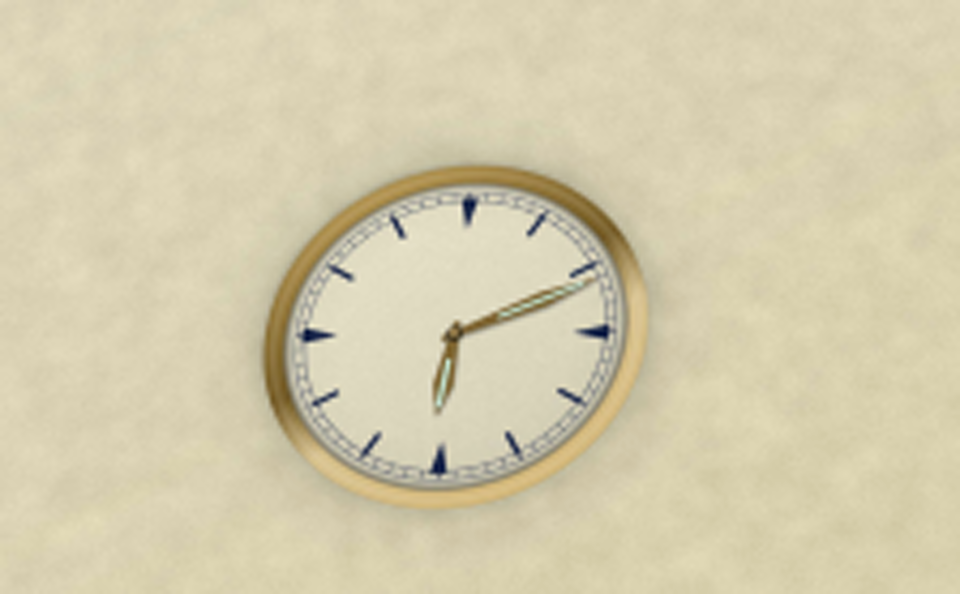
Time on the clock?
6:11
